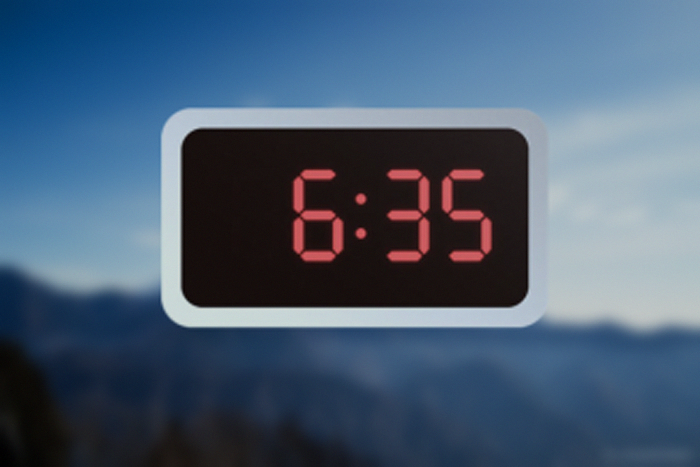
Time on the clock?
6:35
